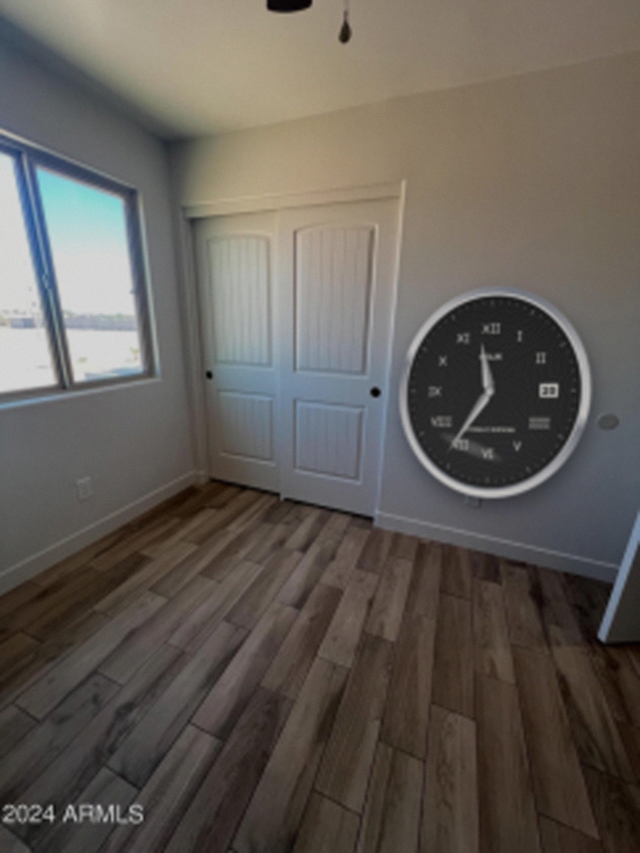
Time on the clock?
11:36
